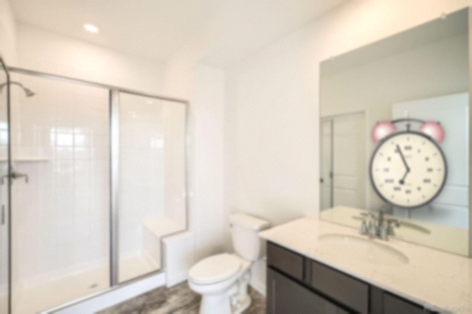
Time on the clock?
6:56
